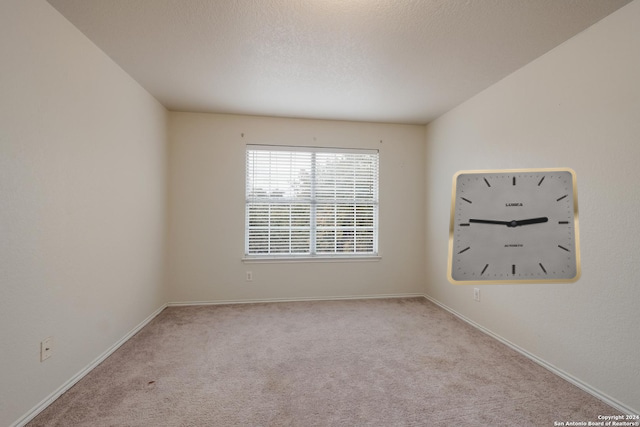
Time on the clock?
2:46
